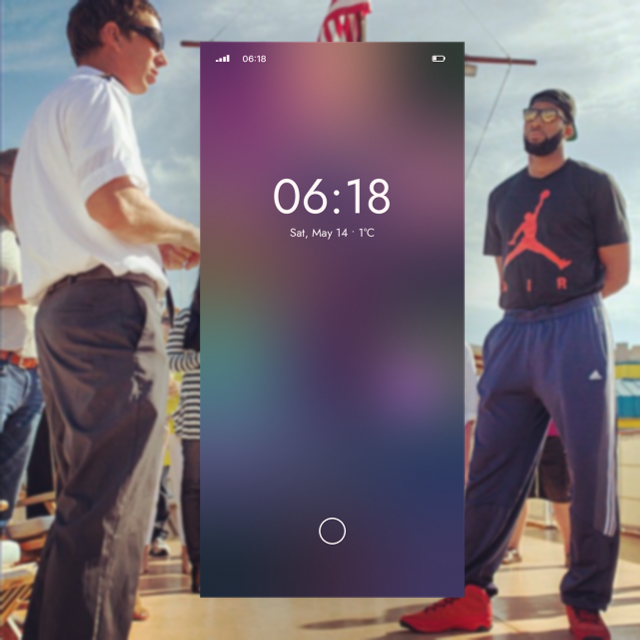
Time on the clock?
6:18
